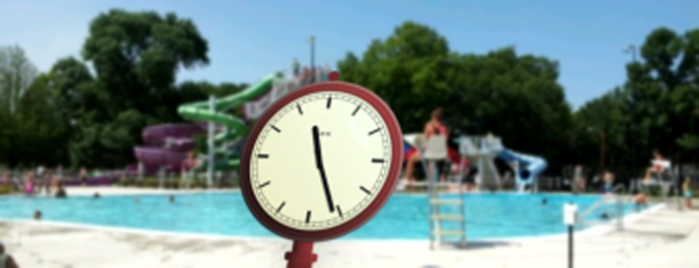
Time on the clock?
11:26
